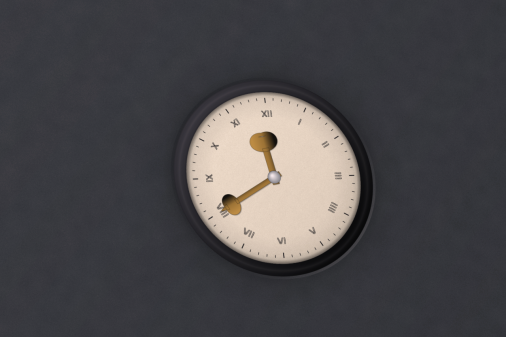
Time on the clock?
11:40
